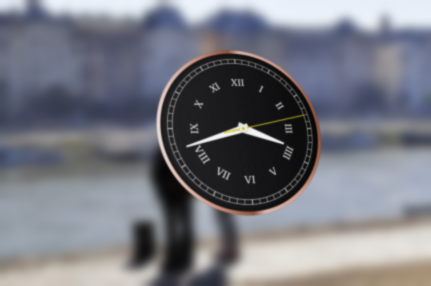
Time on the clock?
3:42:13
